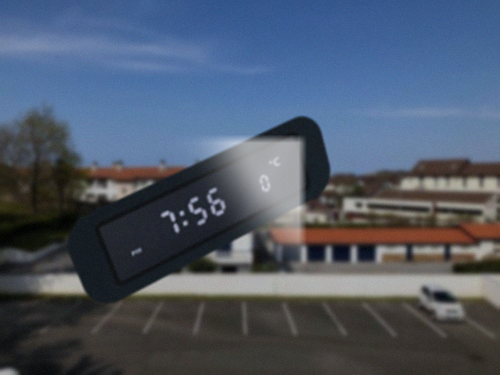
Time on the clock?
7:56
